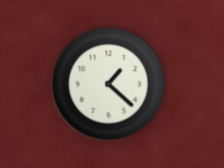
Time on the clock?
1:22
